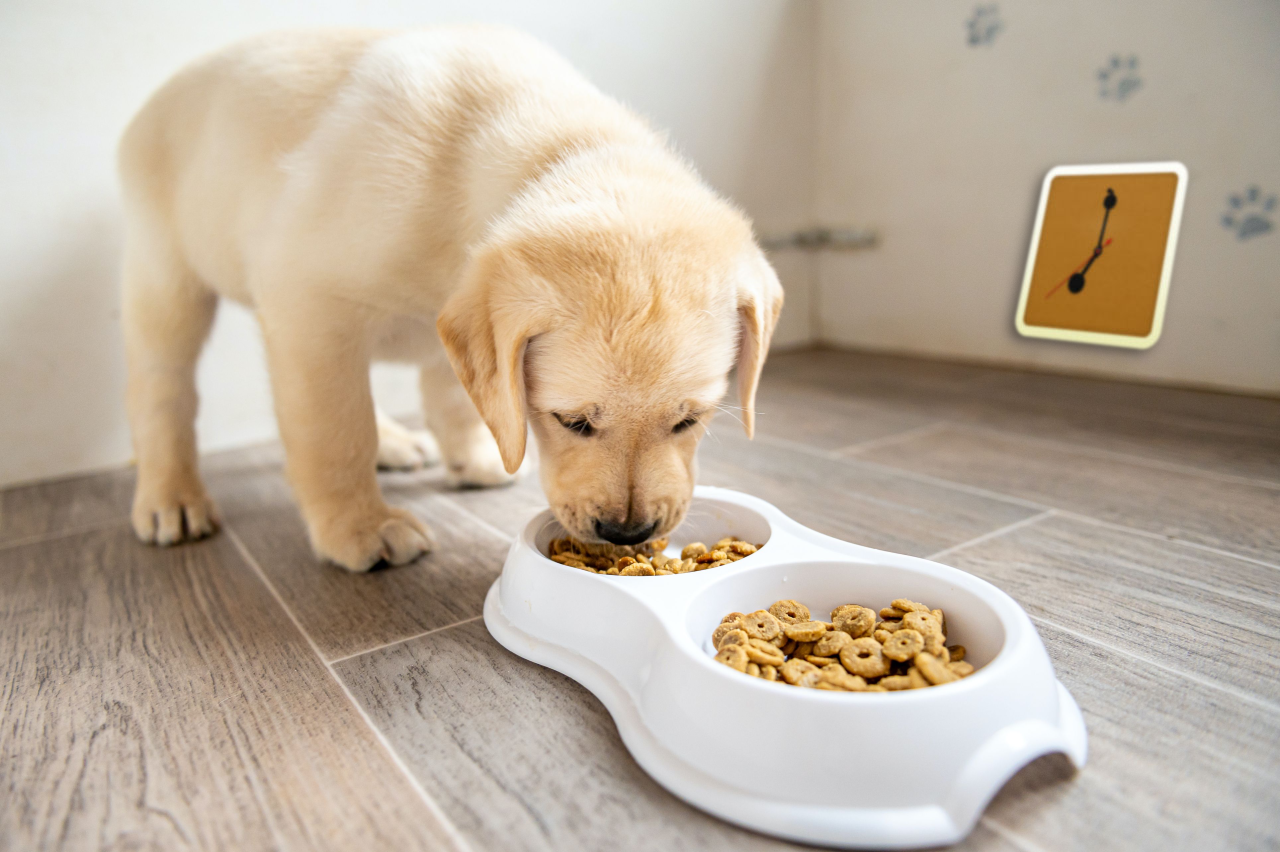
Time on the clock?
7:00:38
